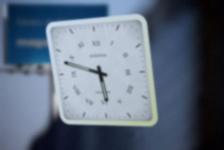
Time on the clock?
5:48
